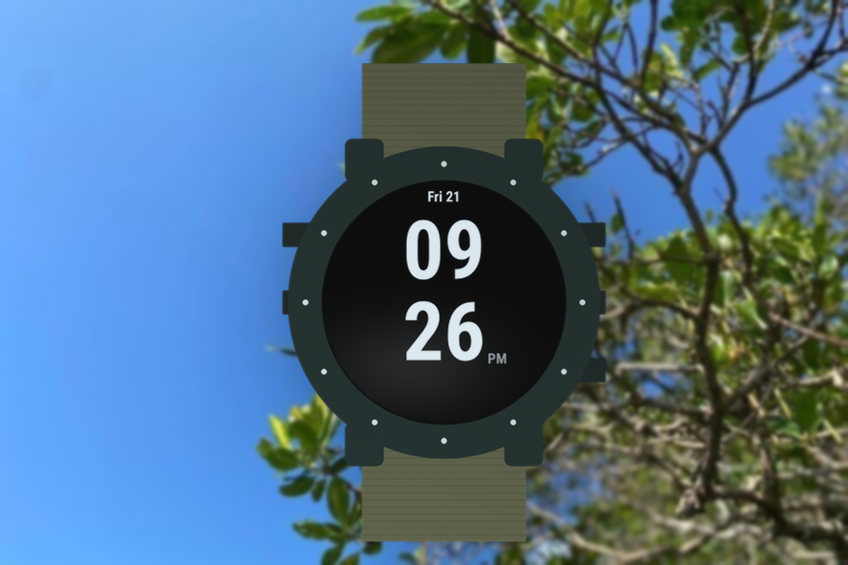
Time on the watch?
9:26
